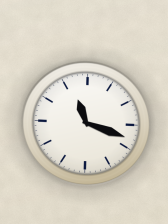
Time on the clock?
11:18
